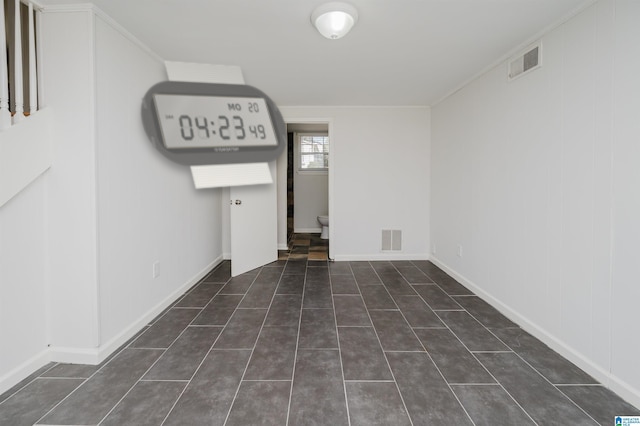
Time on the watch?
4:23:49
